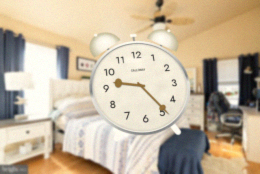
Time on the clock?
9:24
